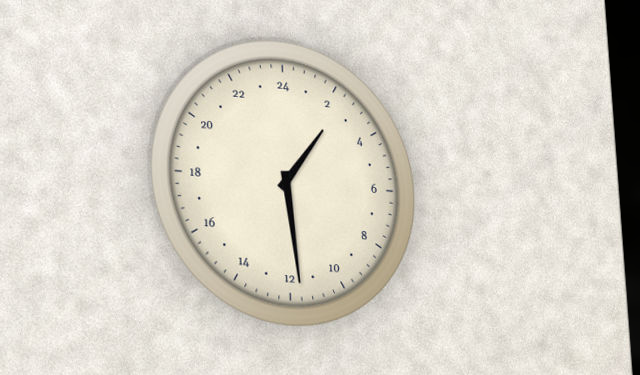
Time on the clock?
2:29
